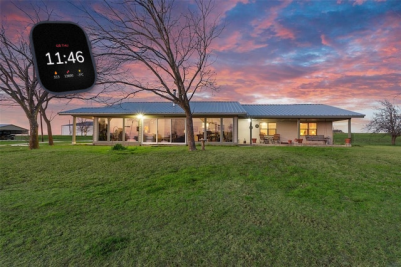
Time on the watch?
11:46
